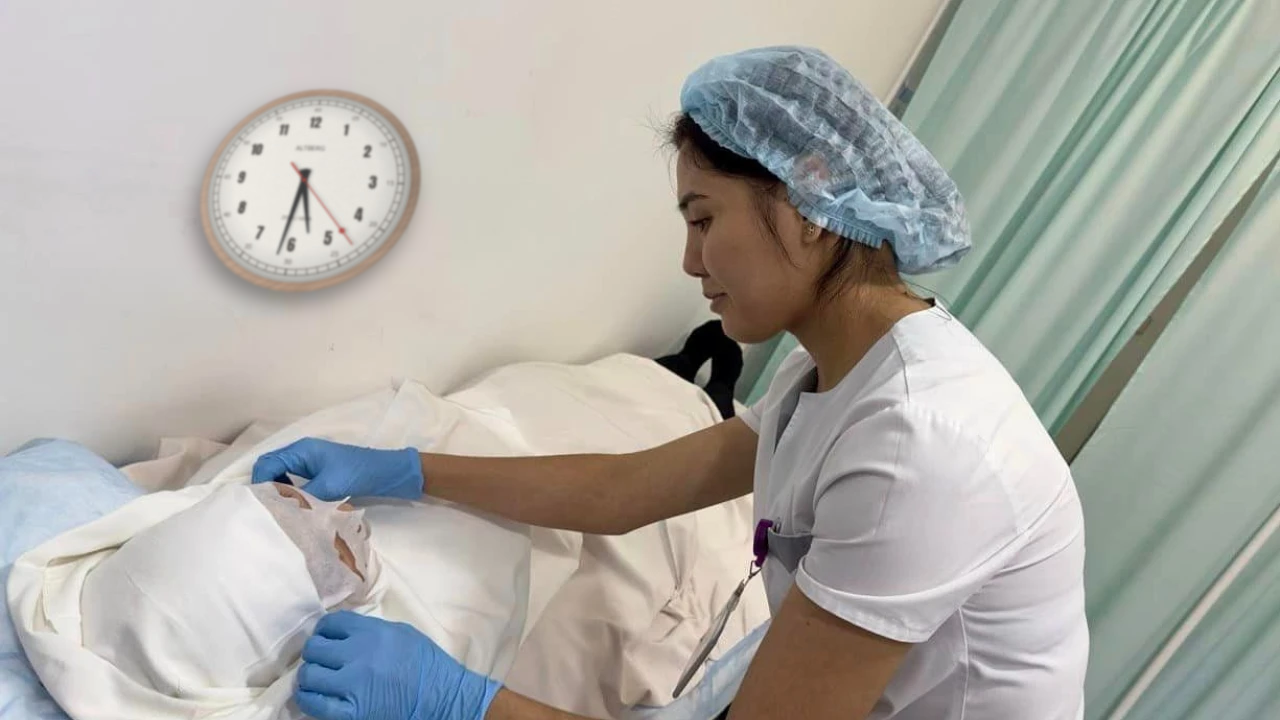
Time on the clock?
5:31:23
